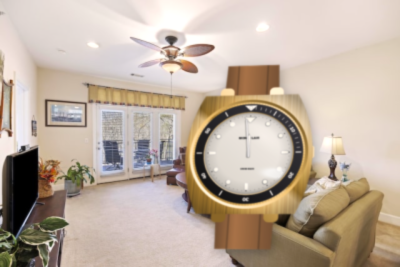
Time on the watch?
11:59
